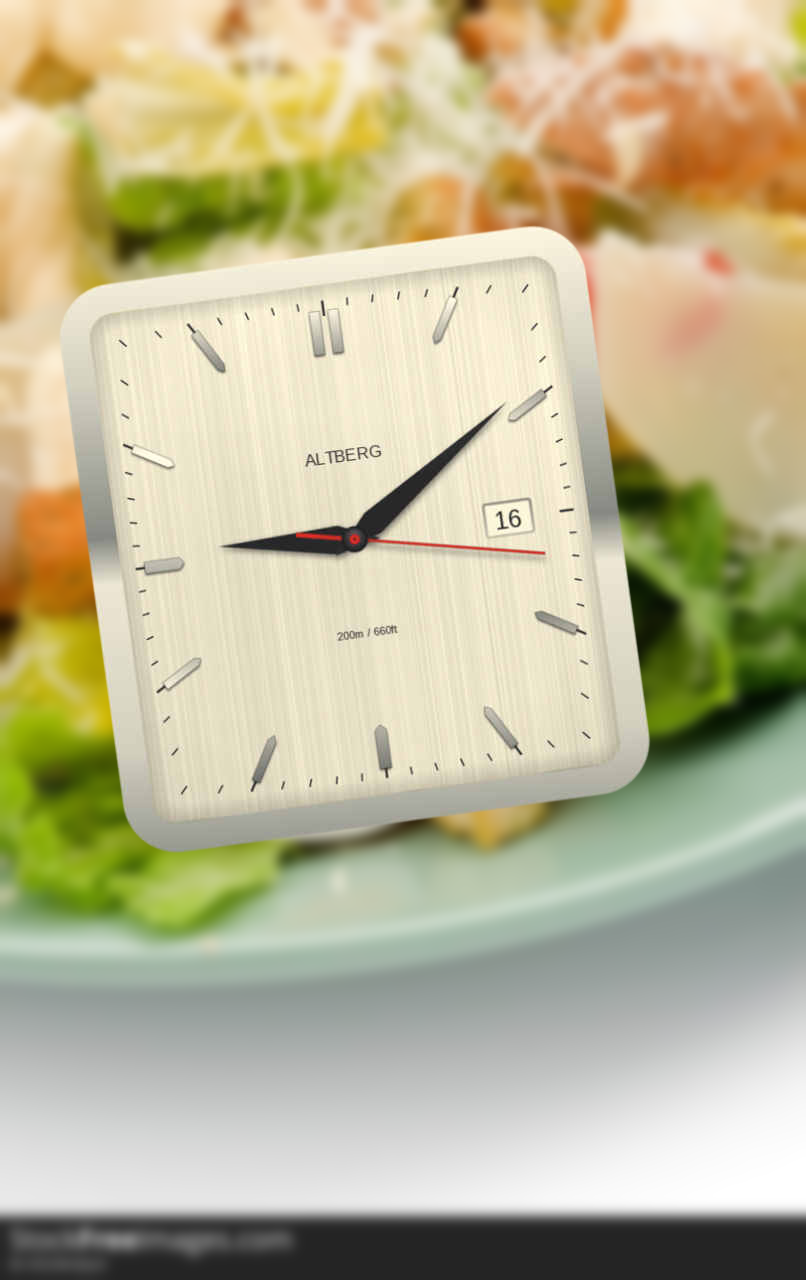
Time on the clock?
9:09:17
